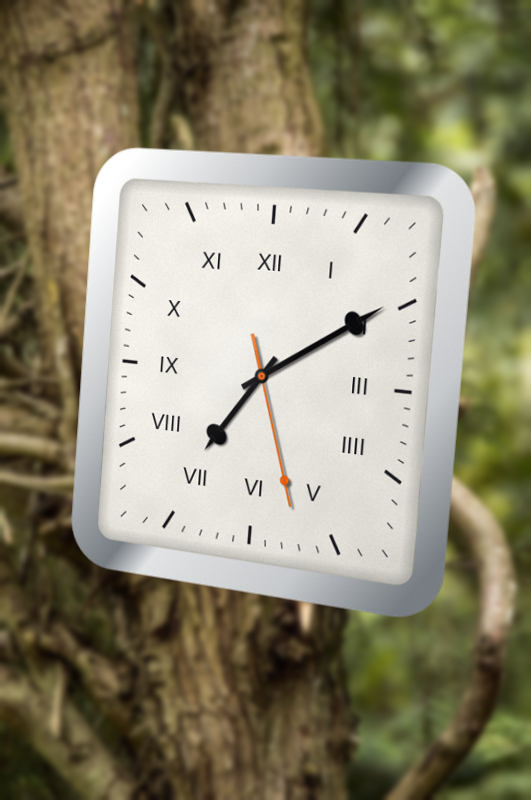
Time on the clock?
7:09:27
